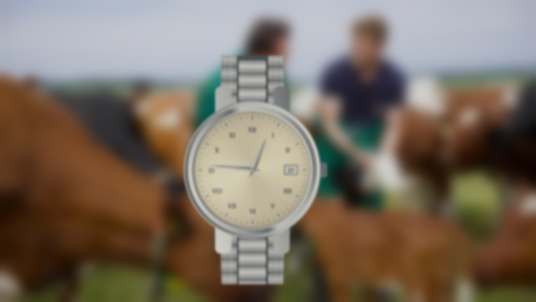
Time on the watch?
12:46
